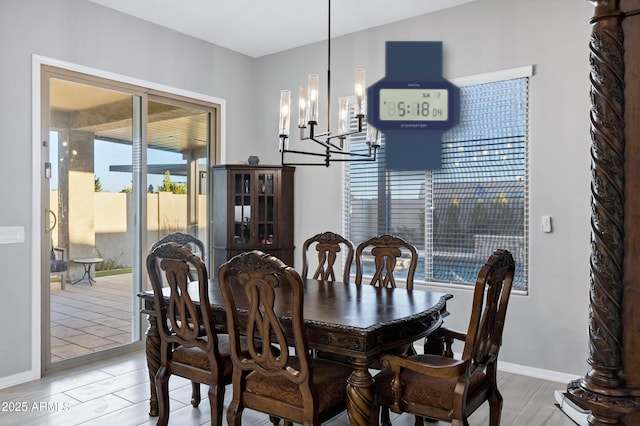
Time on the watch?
5:18
